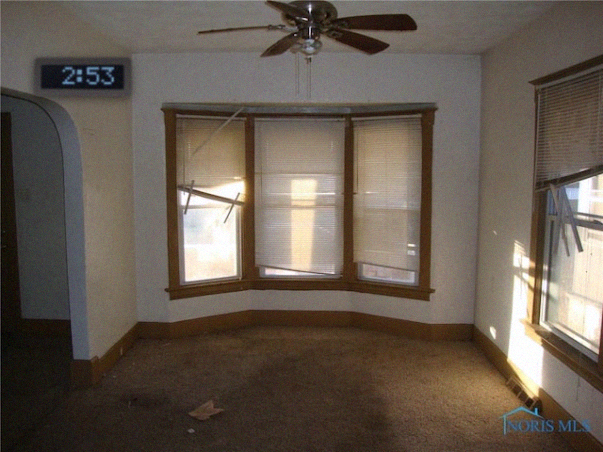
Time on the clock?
2:53
